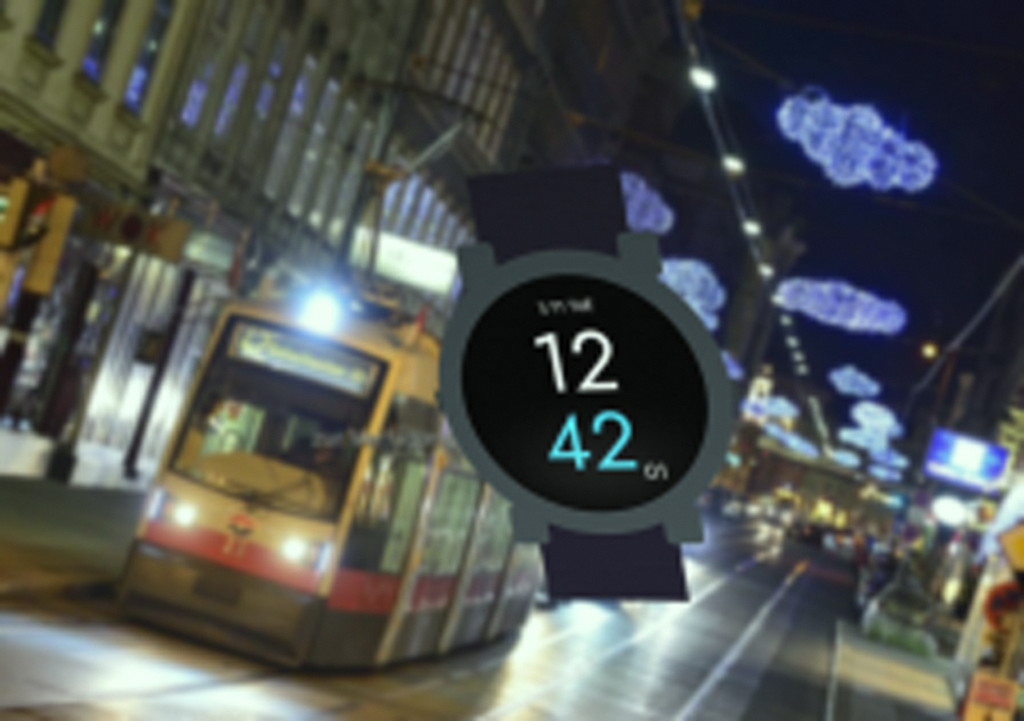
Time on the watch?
12:42
